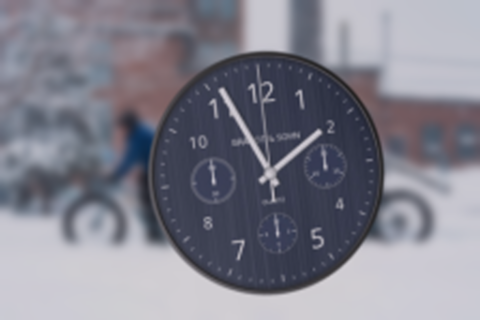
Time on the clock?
1:56
